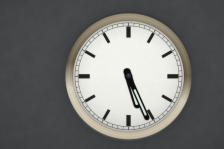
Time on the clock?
5:26
